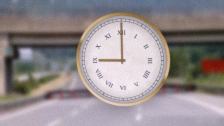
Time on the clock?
9:00
